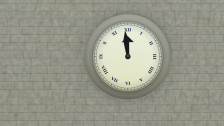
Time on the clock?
11:59
